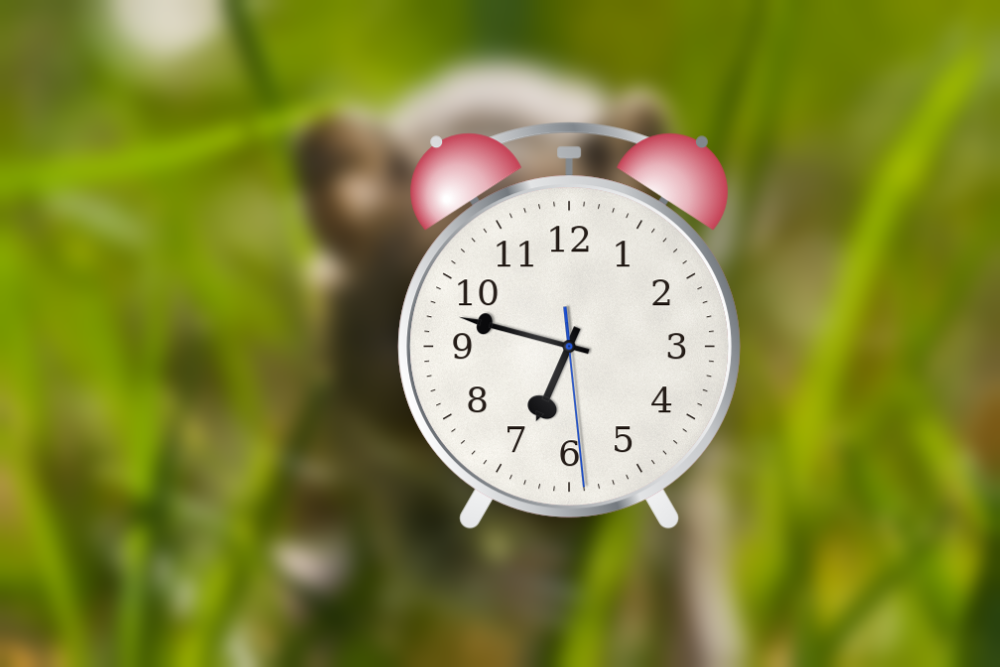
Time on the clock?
6:47:29
